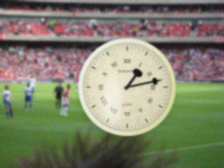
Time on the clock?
1:13
